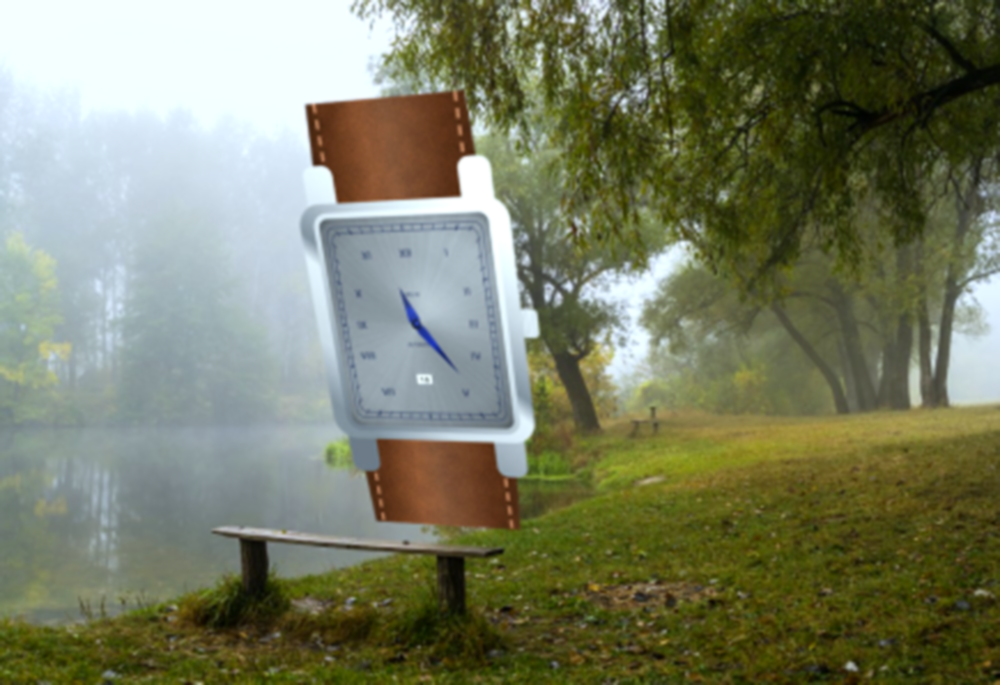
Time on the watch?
11:24
